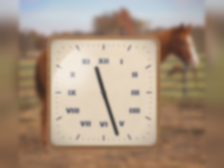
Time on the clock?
11:27
